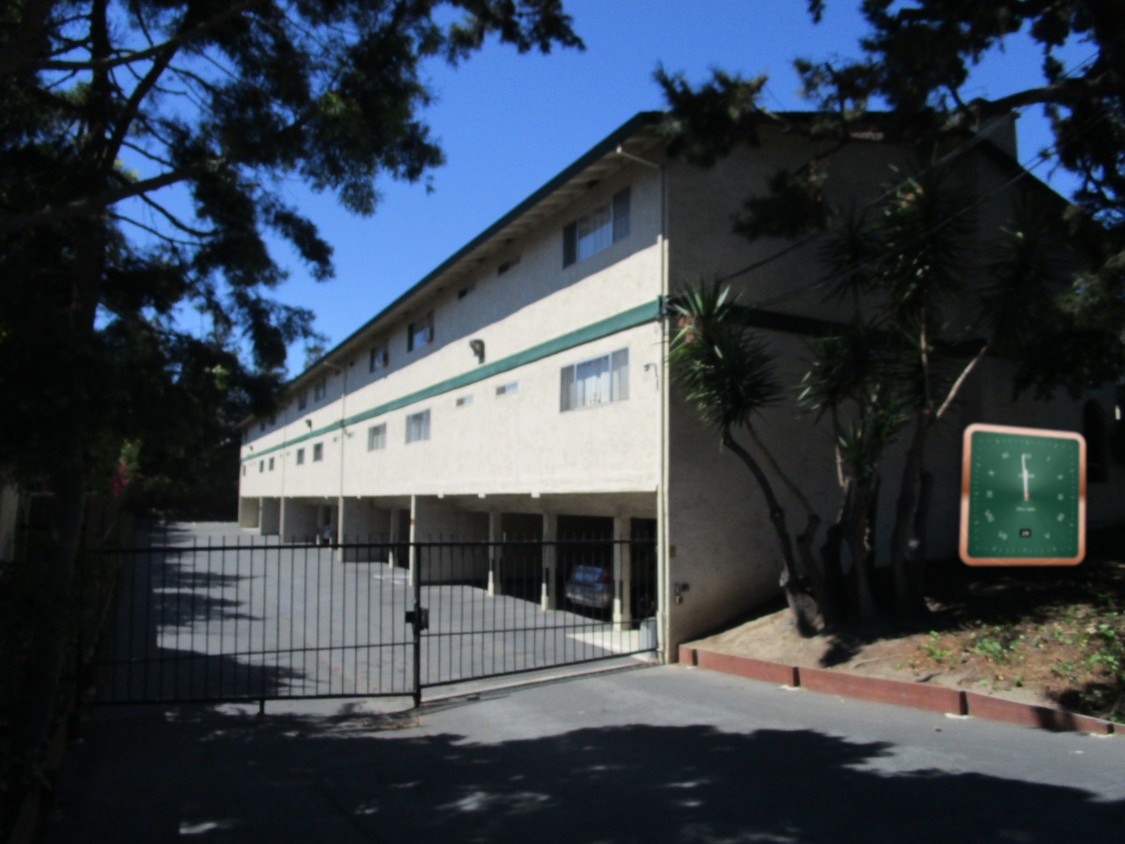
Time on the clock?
11:59
